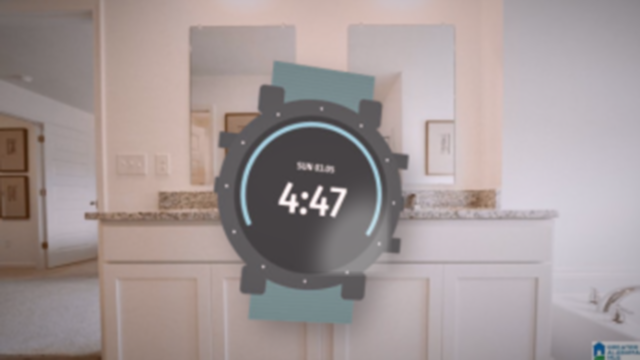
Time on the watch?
4:47
